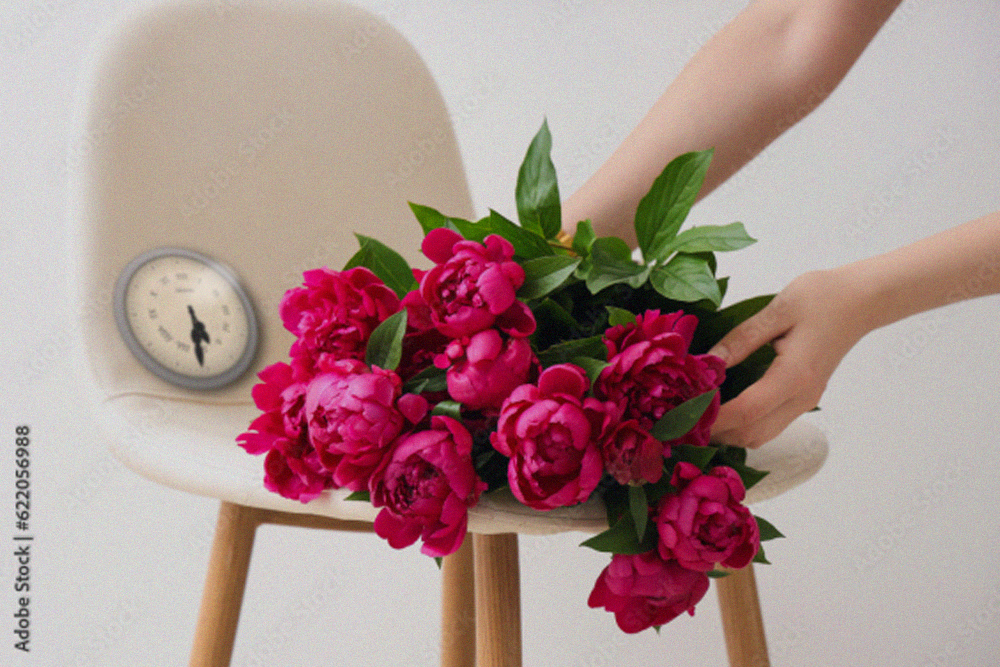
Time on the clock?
5:31
